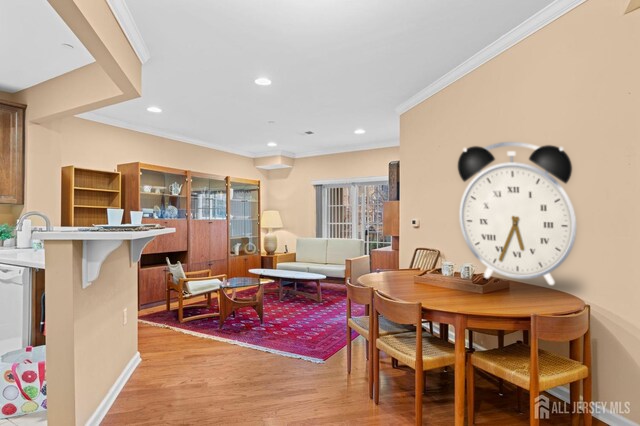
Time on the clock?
5:34
